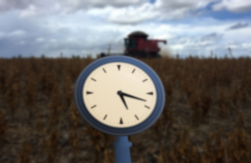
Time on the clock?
5:18
